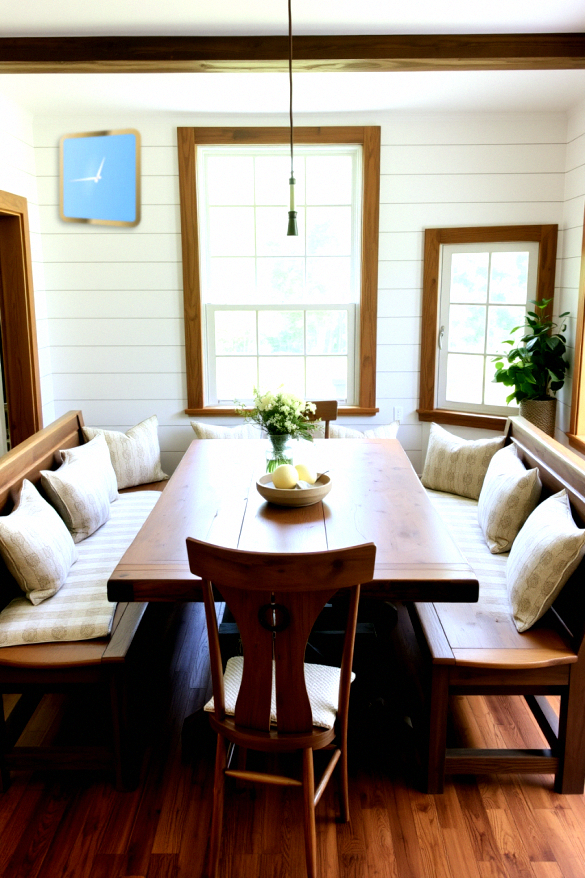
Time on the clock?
12:44
